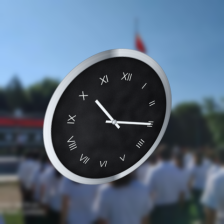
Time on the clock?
10:15
